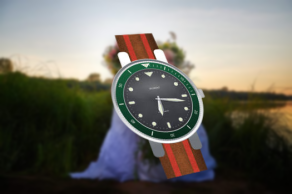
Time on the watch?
6:17
